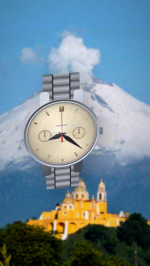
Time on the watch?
8:22
